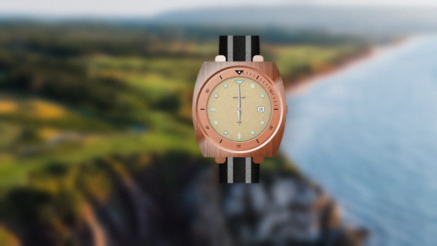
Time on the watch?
6:00
